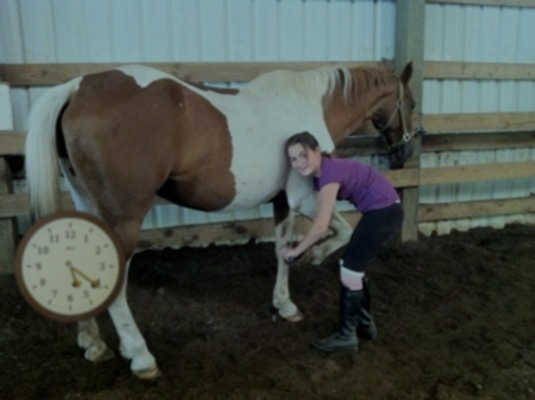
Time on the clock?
5:21
